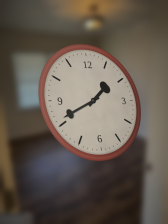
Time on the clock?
1:41
